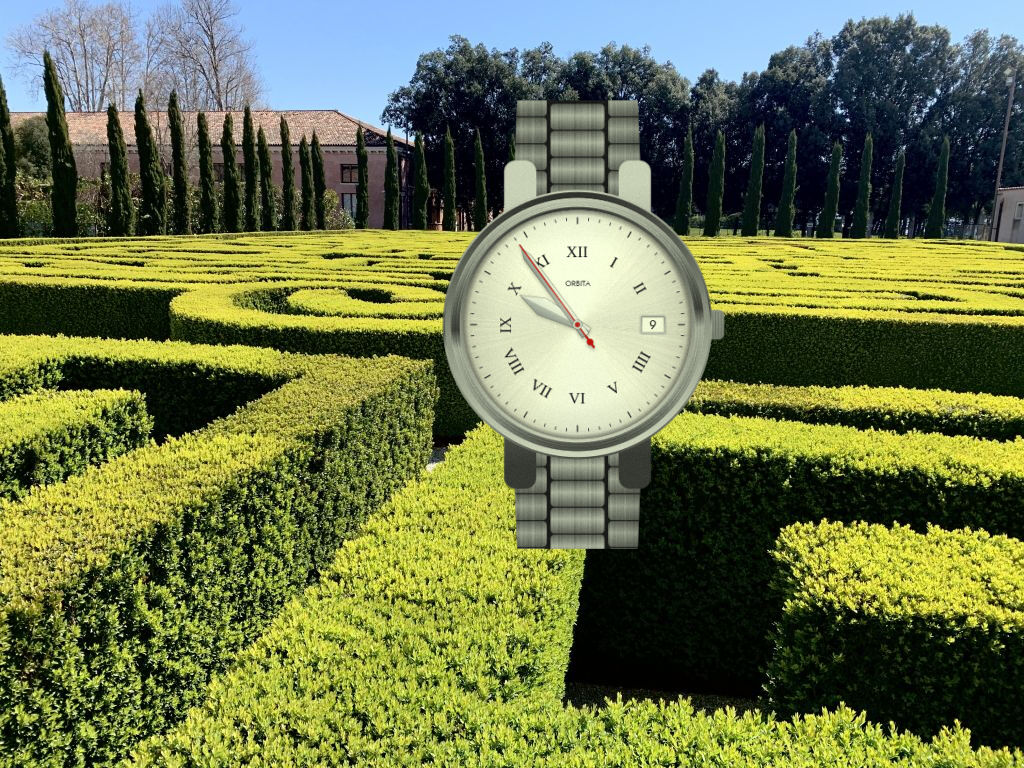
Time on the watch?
9:53:54
